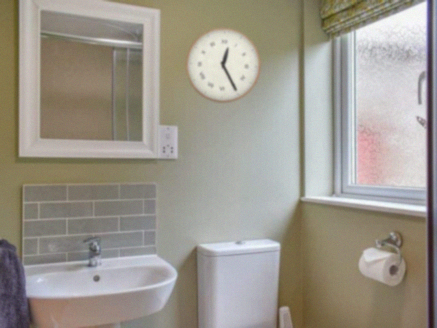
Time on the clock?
12:25
